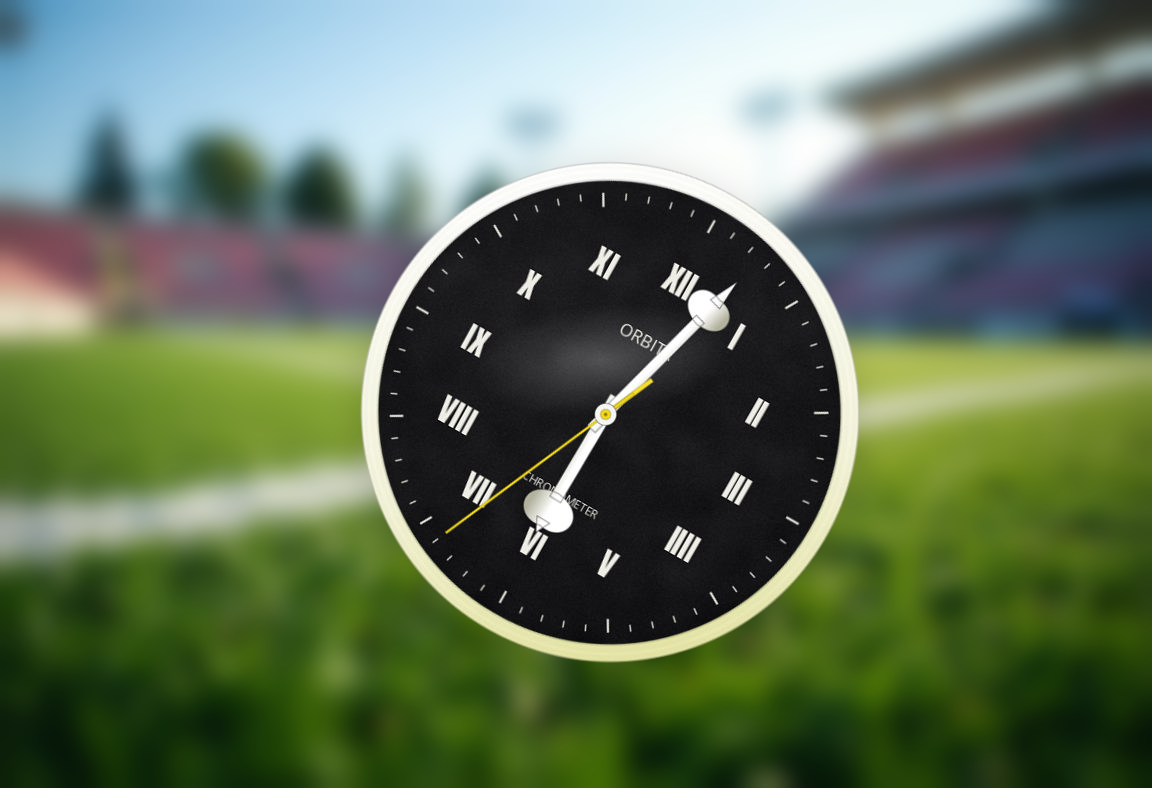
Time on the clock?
6:02:34
